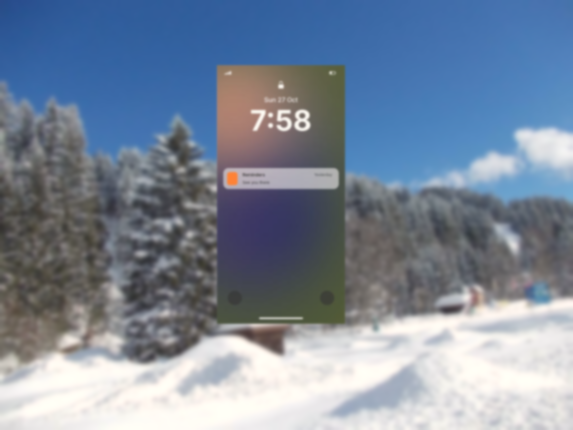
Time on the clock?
7:58
